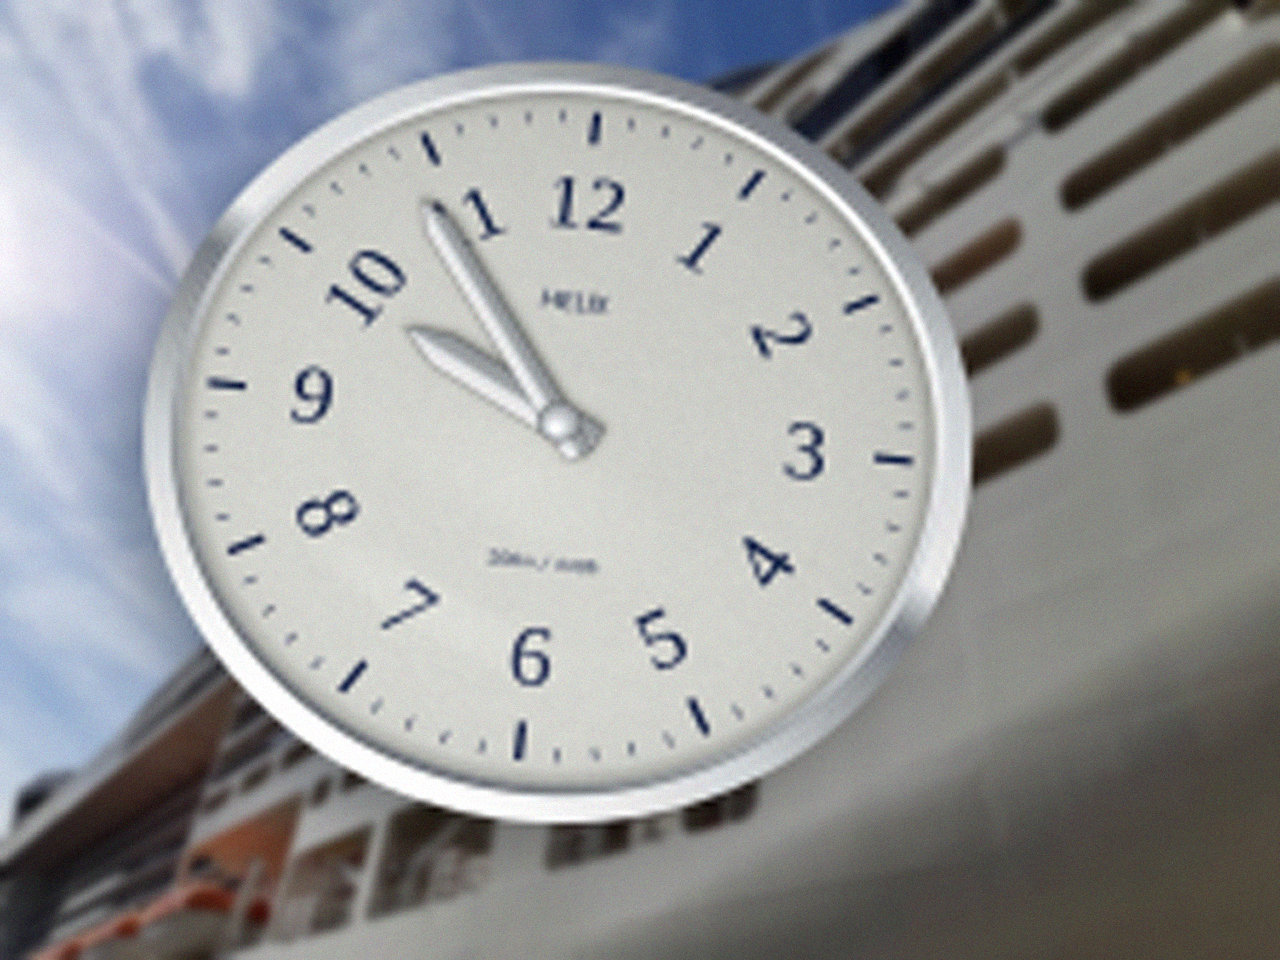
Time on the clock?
9:54
